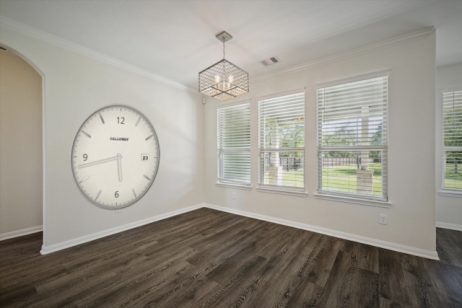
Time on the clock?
5:43
